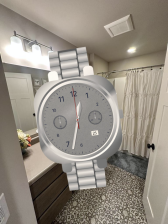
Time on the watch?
12:33
